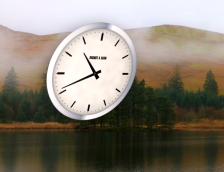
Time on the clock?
10:41
